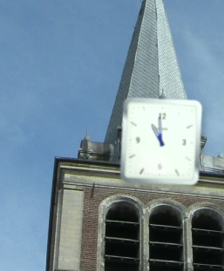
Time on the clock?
10:59
